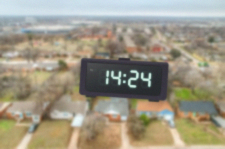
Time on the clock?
14:24
